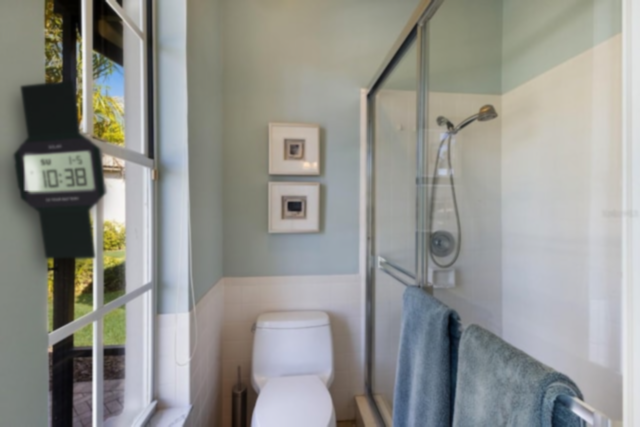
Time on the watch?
10:38
